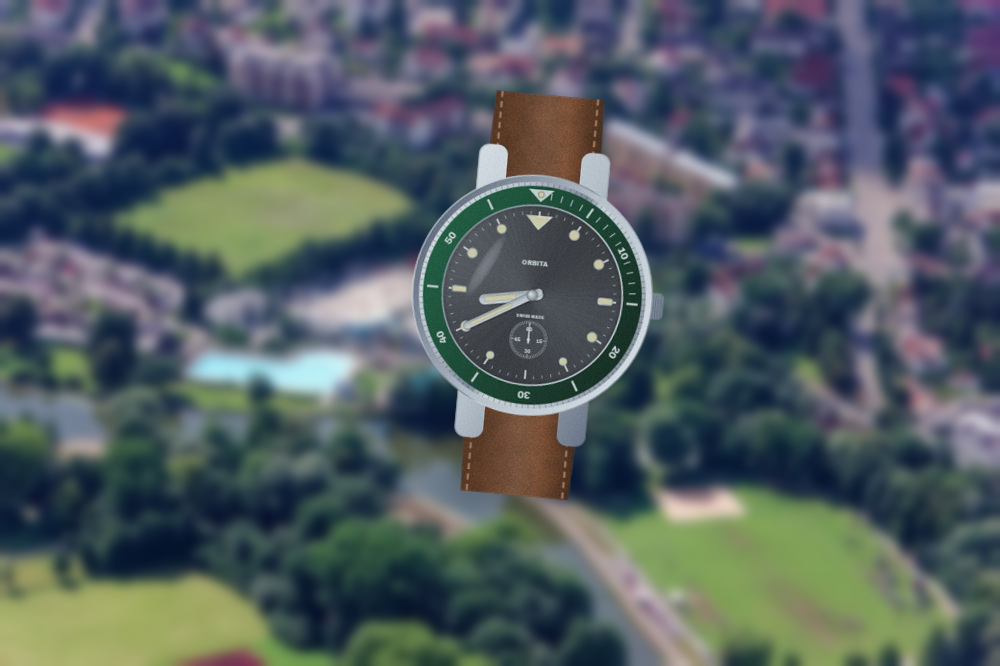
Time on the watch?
8:40
